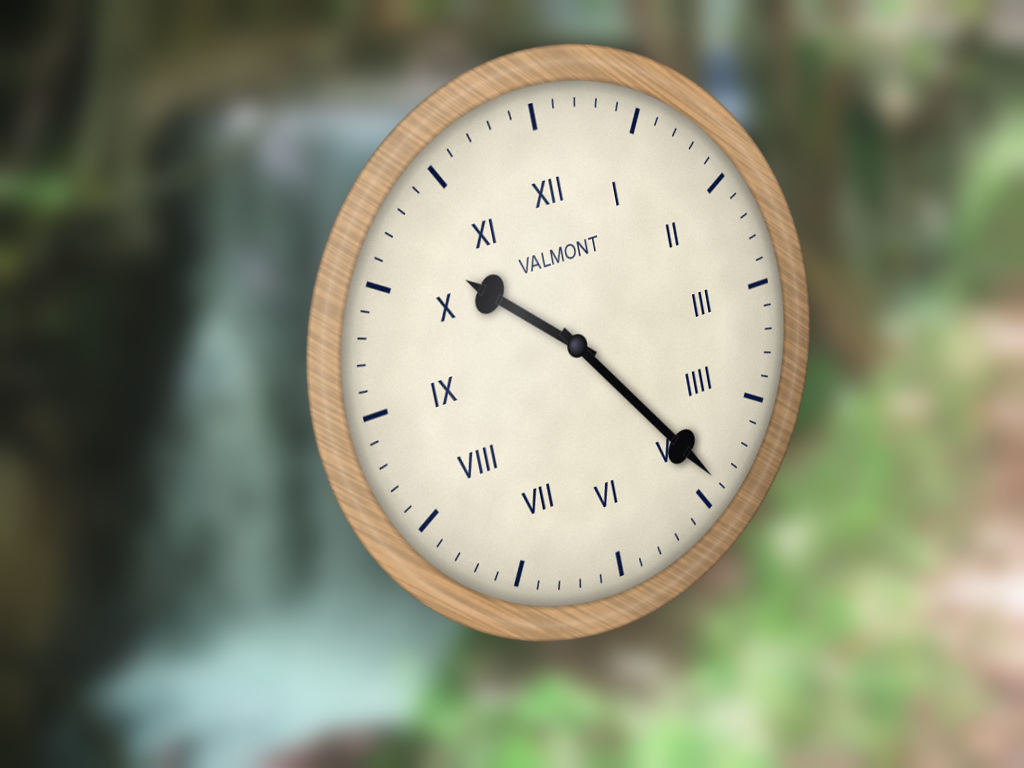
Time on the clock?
10:24
